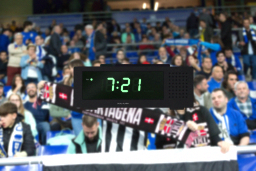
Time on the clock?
7:21
